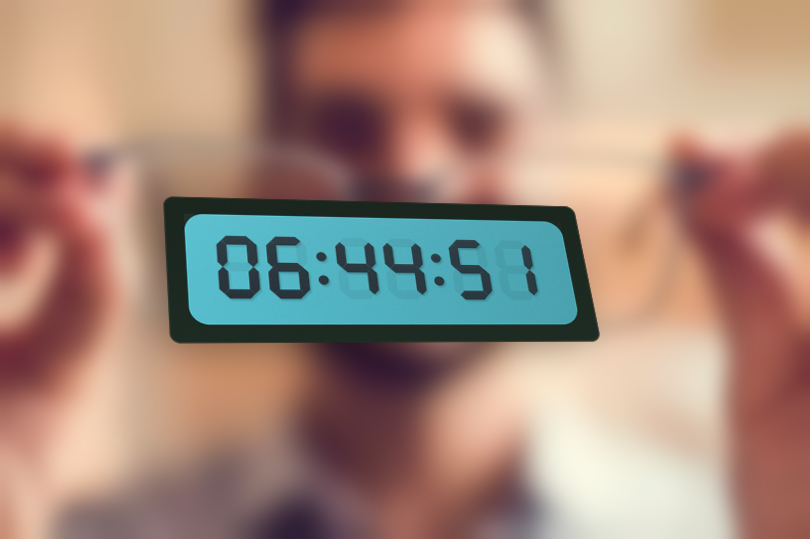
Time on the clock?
6:44:51
